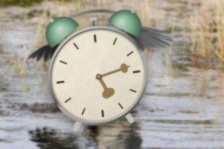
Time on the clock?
5:13
